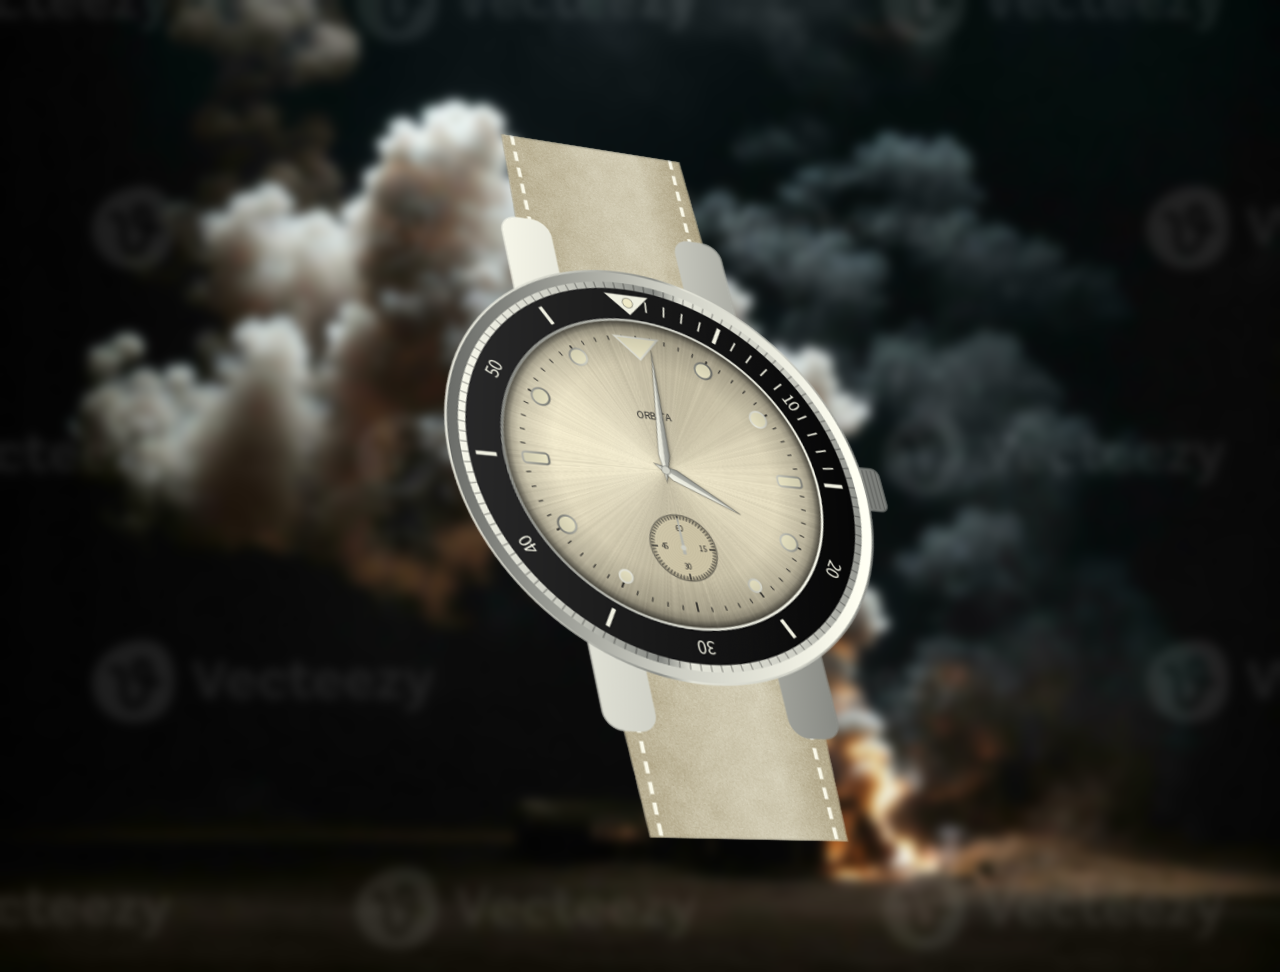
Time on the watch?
4:01
